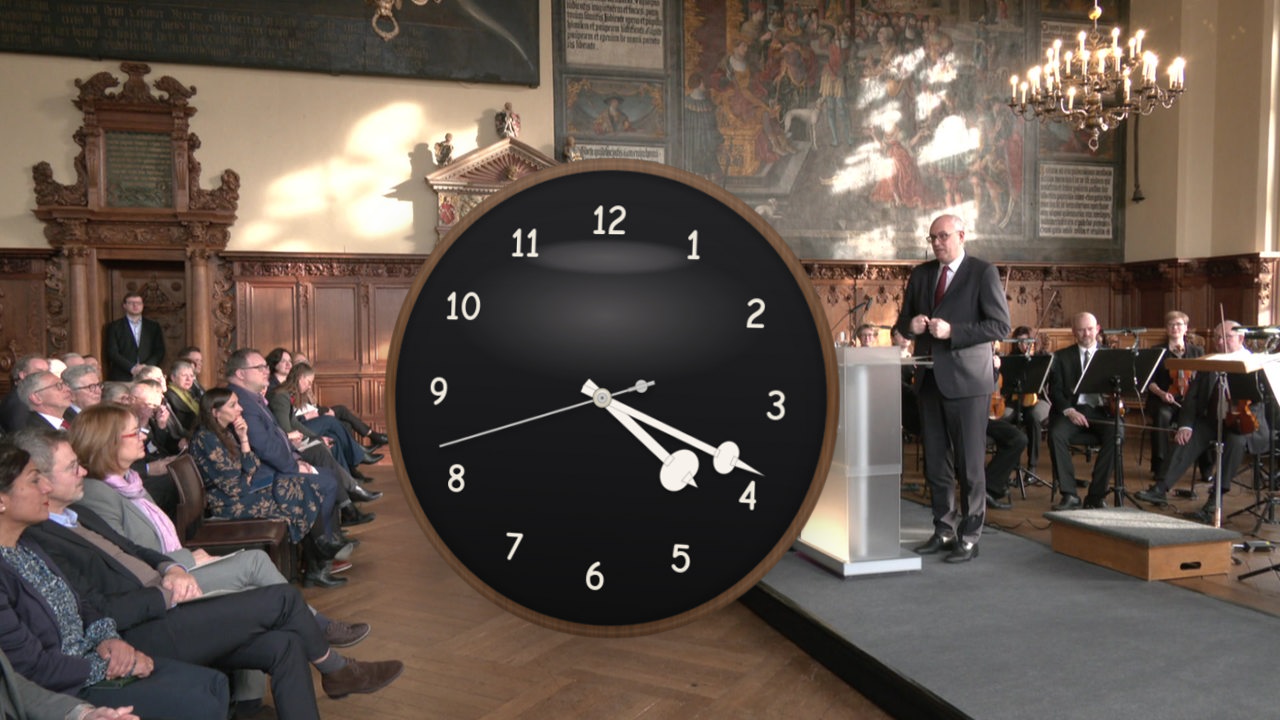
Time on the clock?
4:18:42
